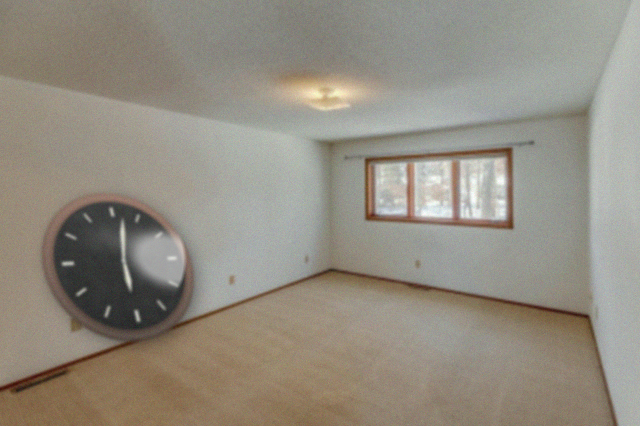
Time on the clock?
6:02
